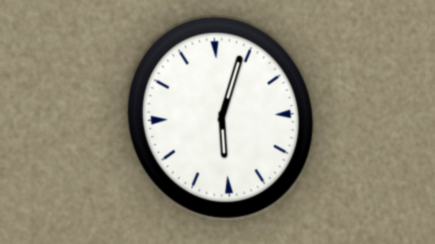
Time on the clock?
6:04
